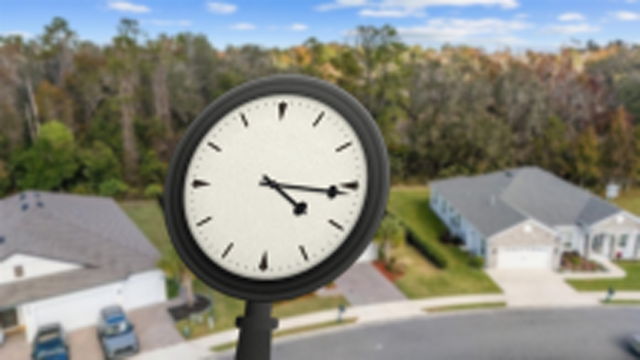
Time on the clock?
4:16
